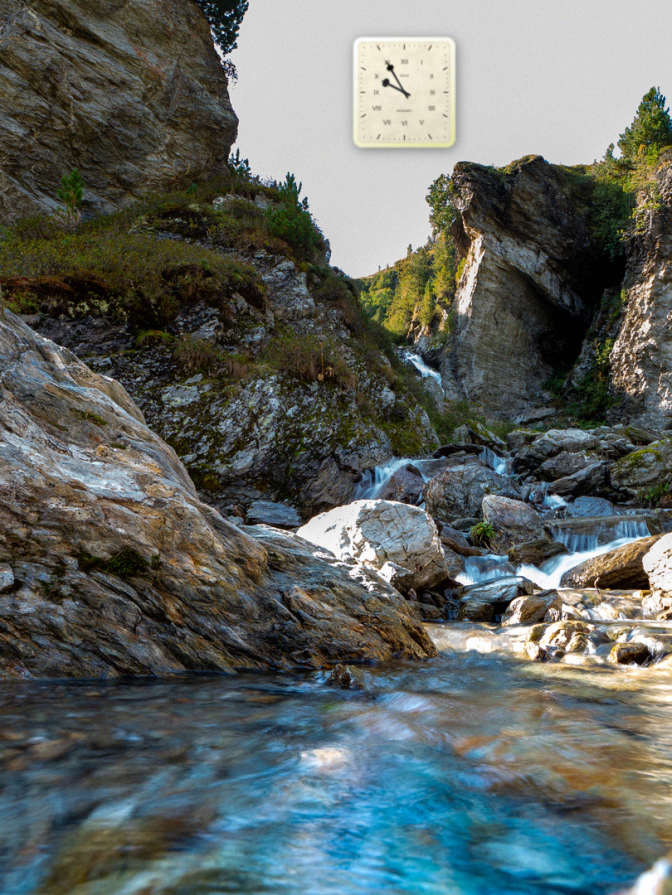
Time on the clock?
9:55
